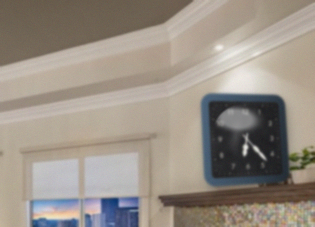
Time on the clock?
6:23
